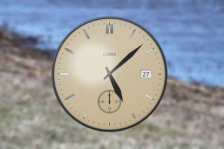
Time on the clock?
5:08
